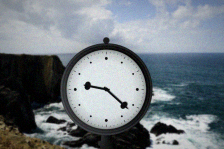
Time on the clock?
9:22
